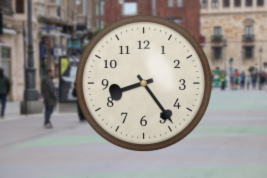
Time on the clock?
8:24
